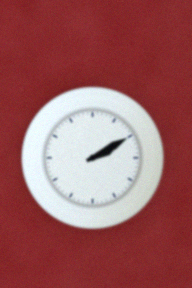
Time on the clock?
2:10
